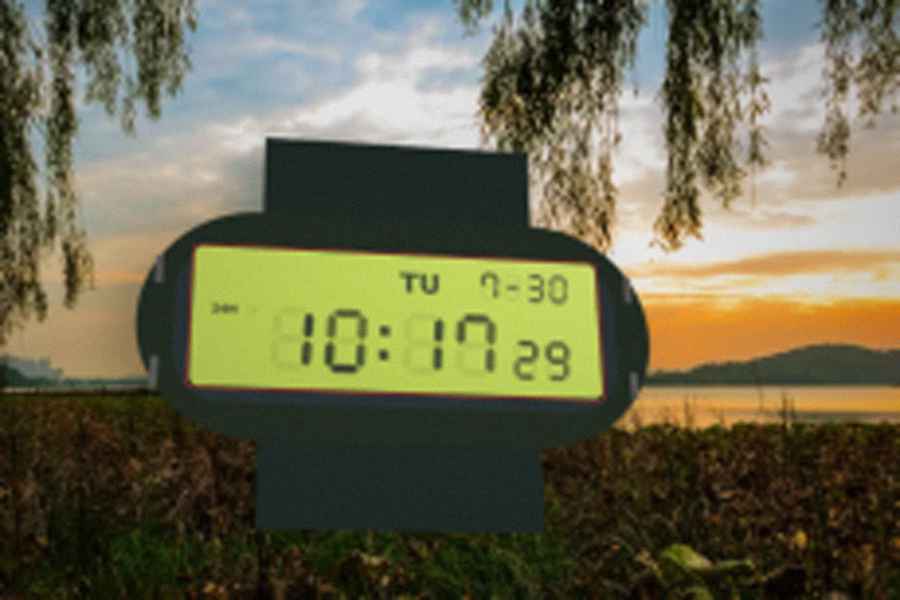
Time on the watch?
10:17:29
